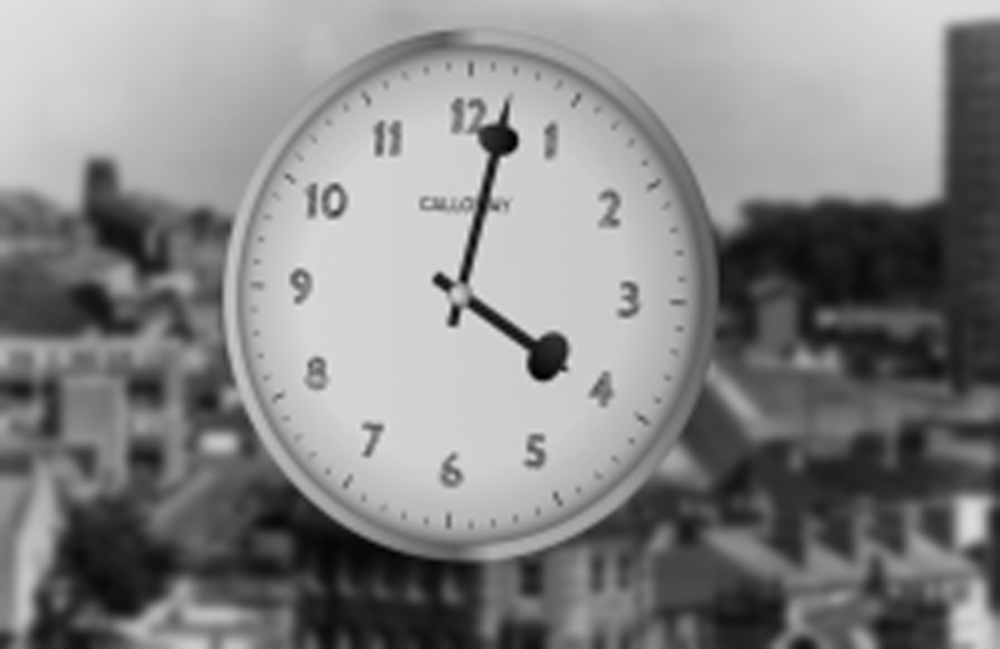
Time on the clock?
4:02
